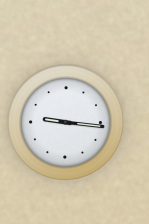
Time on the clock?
9:16
